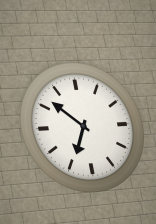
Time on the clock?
6:52
